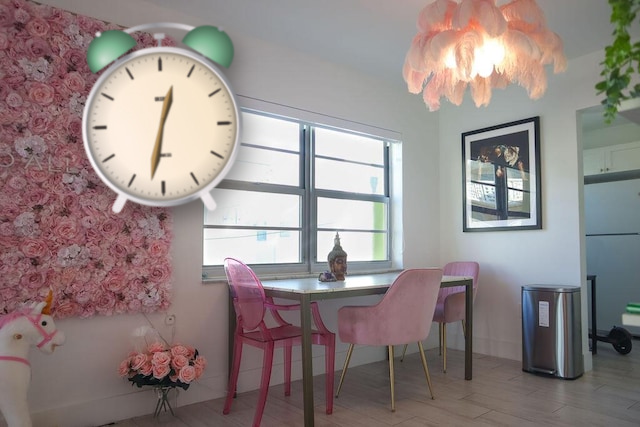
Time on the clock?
12:32
